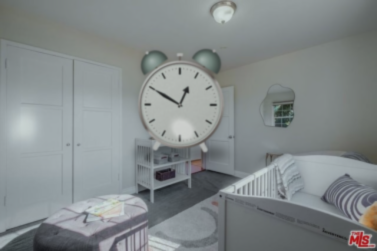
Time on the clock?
12:50
